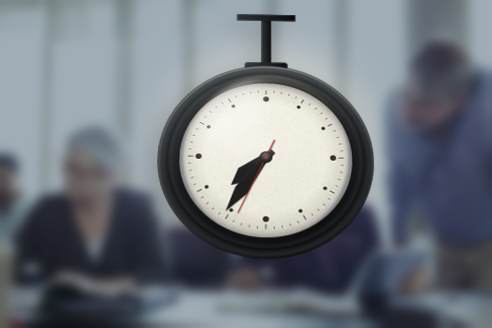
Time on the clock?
7:35:34
